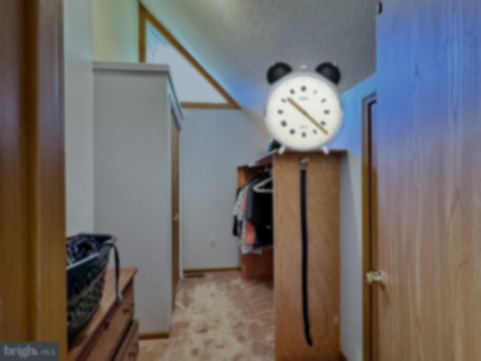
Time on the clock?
10:22
